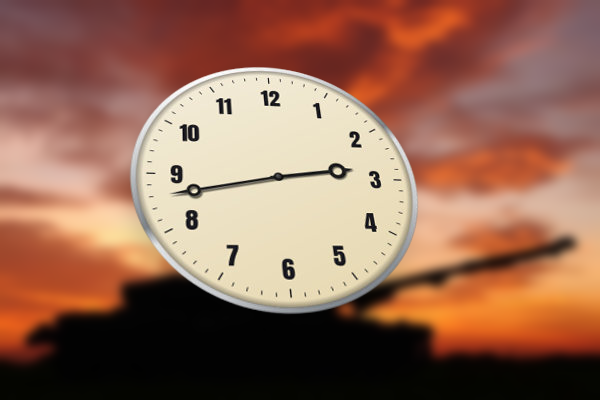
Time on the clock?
2:43
